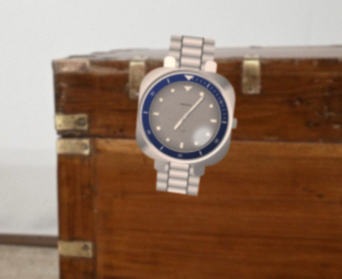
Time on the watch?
7:06
